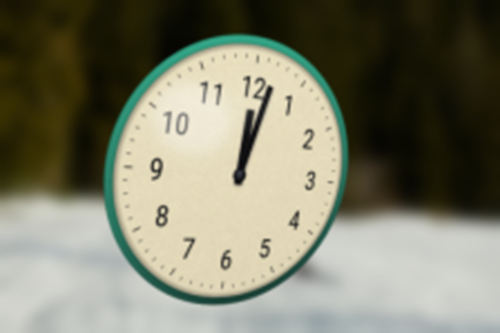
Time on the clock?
12:02
